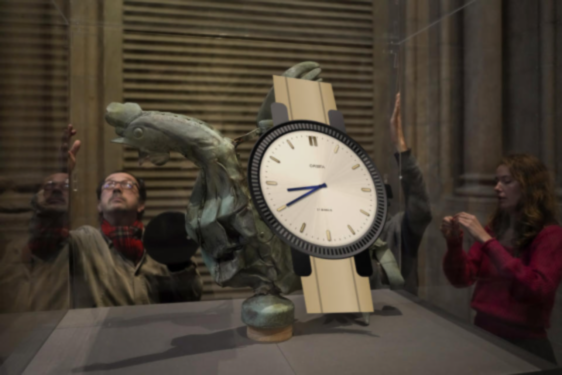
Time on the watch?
8:40
